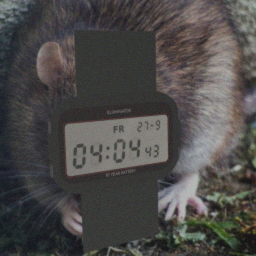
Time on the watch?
4:04:43
